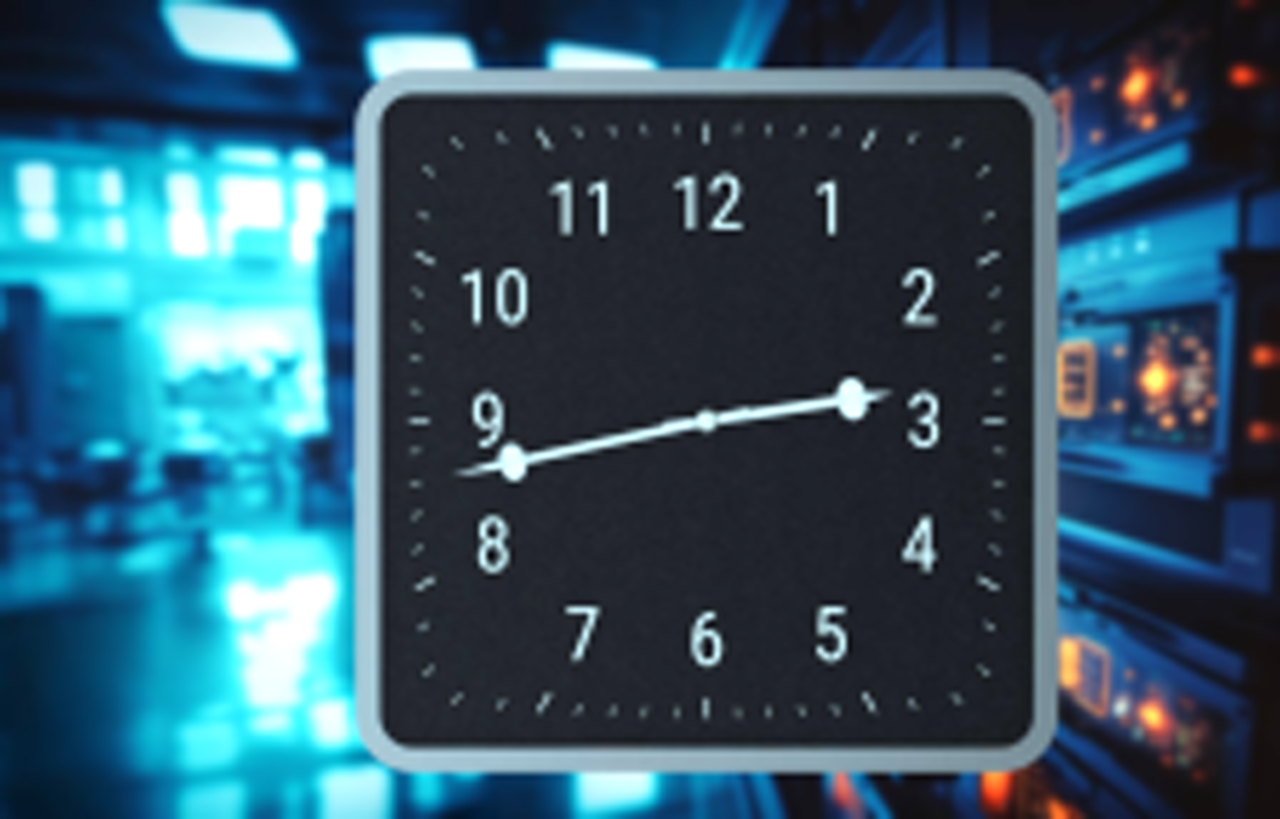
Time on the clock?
2:43
